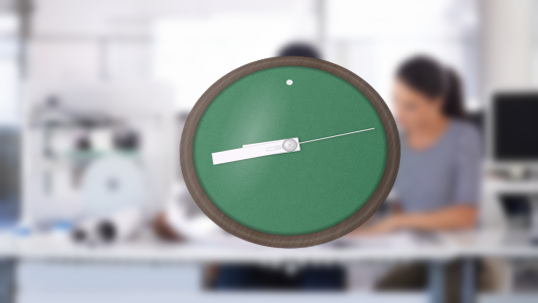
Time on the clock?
8:43:13
